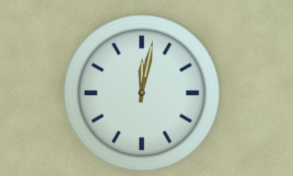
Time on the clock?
12:02
